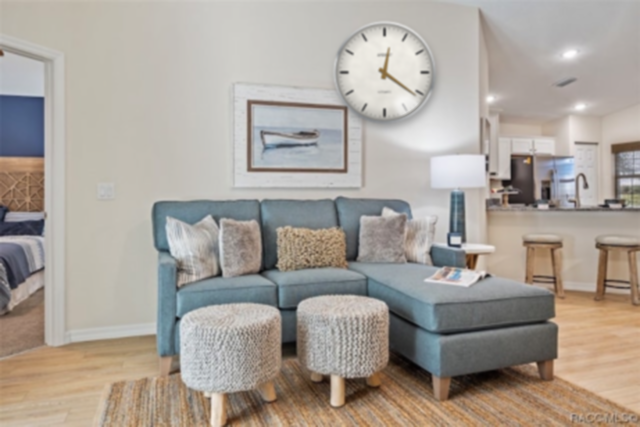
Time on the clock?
12:21
